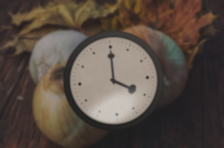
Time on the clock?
4:00
